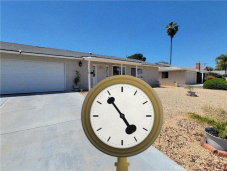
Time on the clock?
4:54
